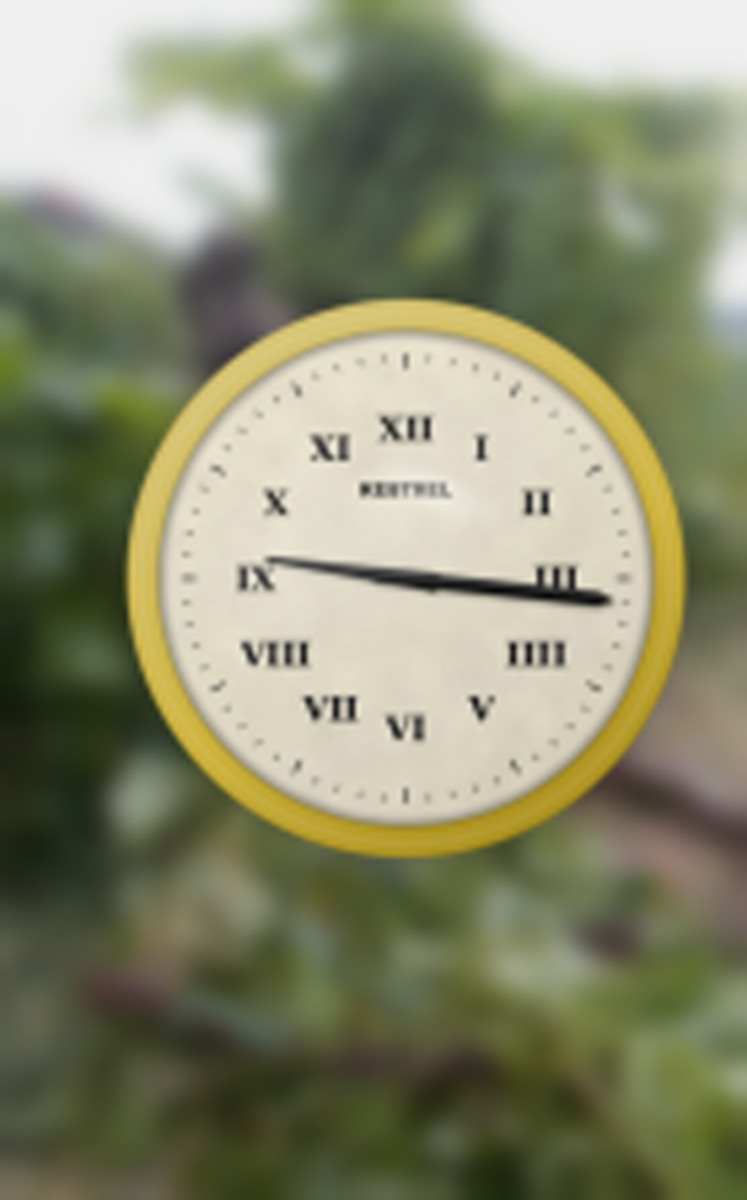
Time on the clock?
9:16
